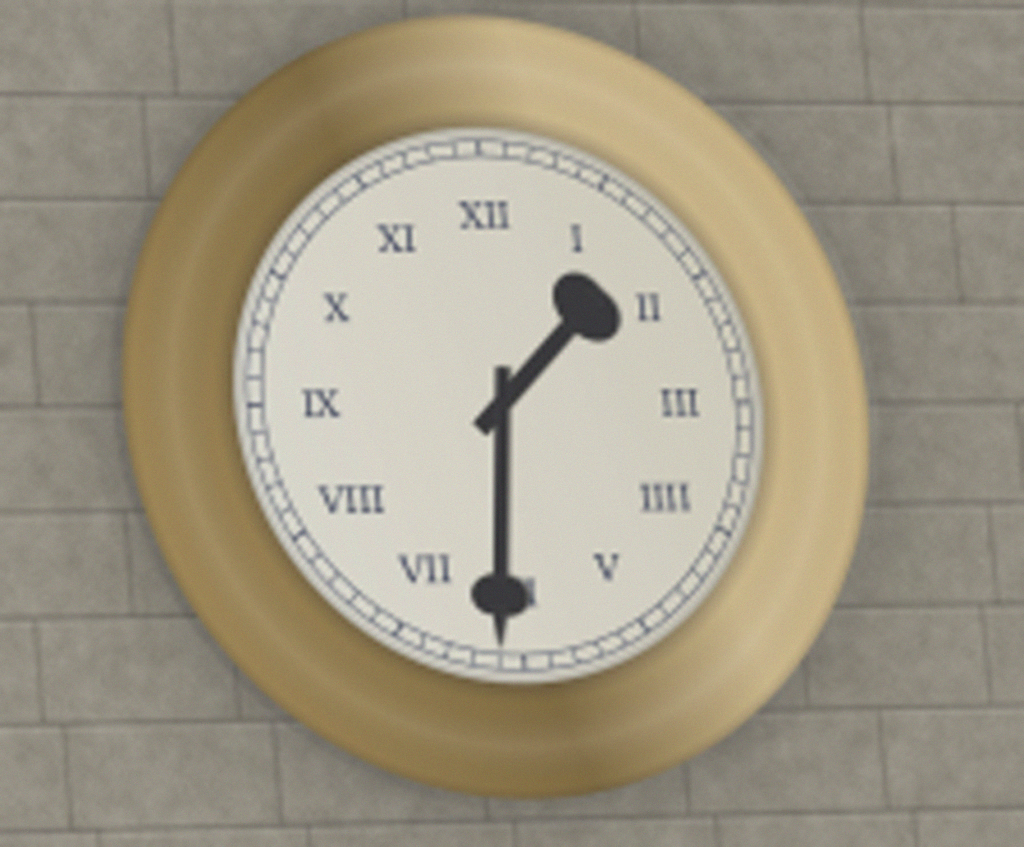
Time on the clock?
1:31
